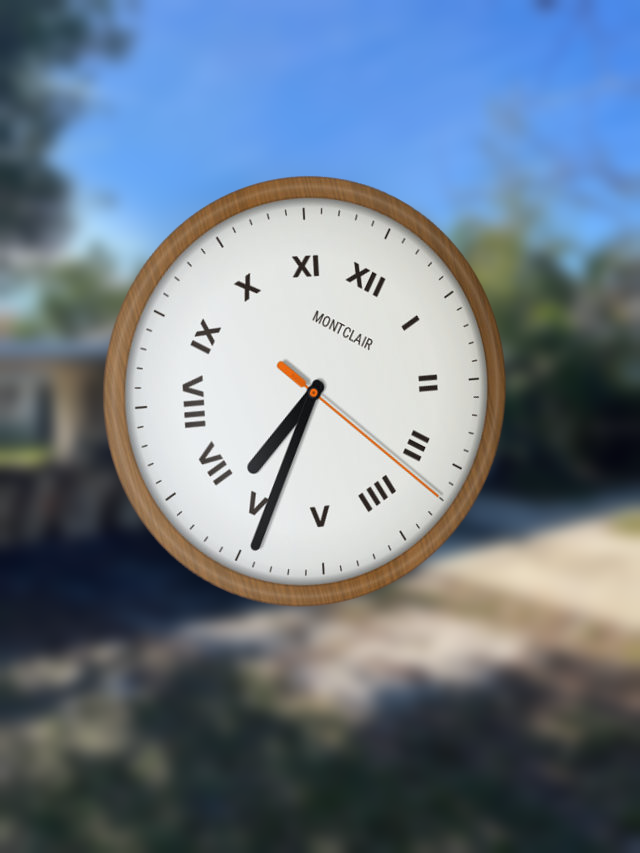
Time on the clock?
6:29:17
